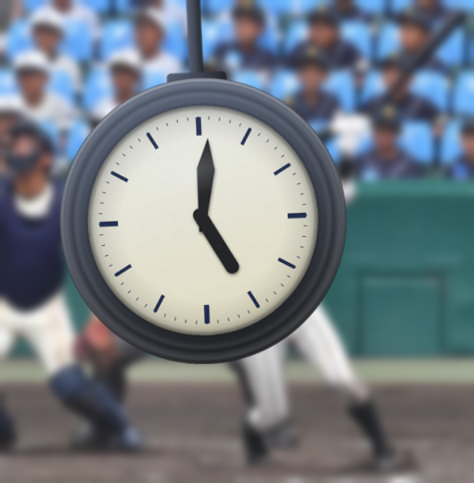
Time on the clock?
5:01
